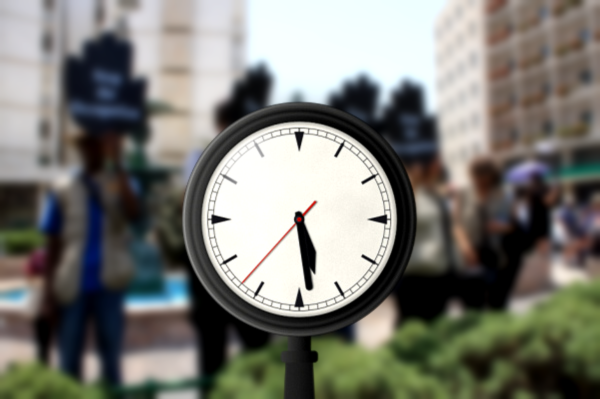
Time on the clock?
5:28:37
